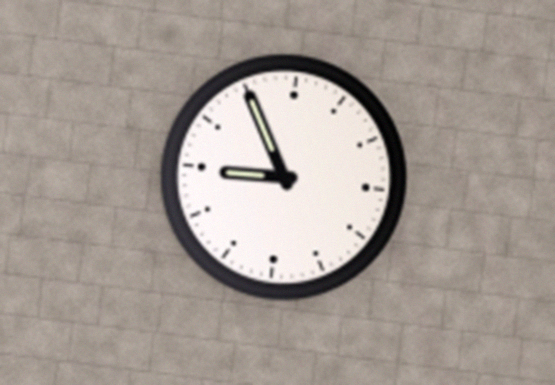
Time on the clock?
8:55
